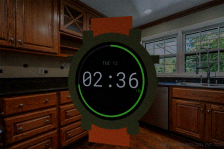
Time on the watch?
2:36
